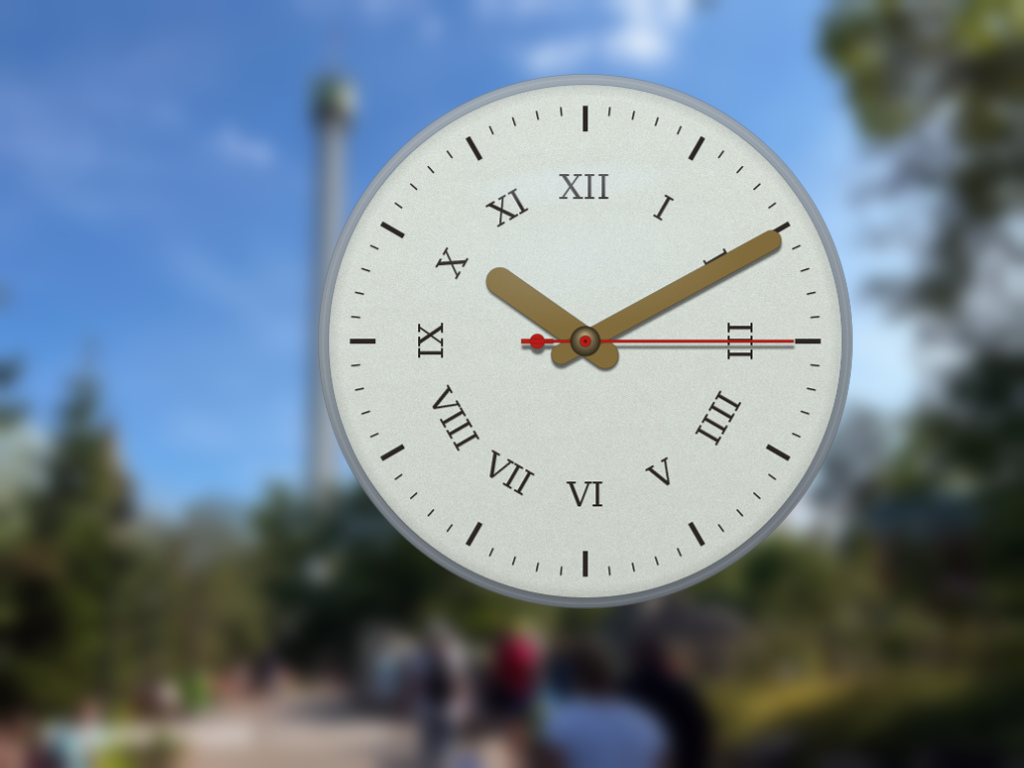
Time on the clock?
10:10:15
